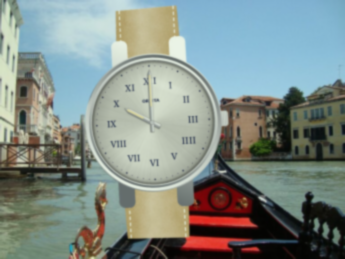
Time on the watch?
10:00
